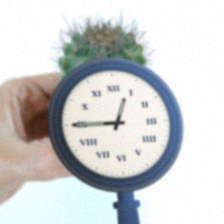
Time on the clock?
12:45
